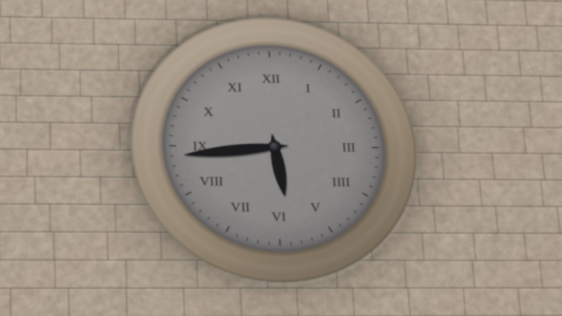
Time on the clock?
5:44
